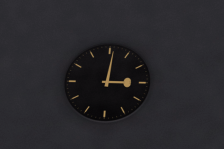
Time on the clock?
3:01
